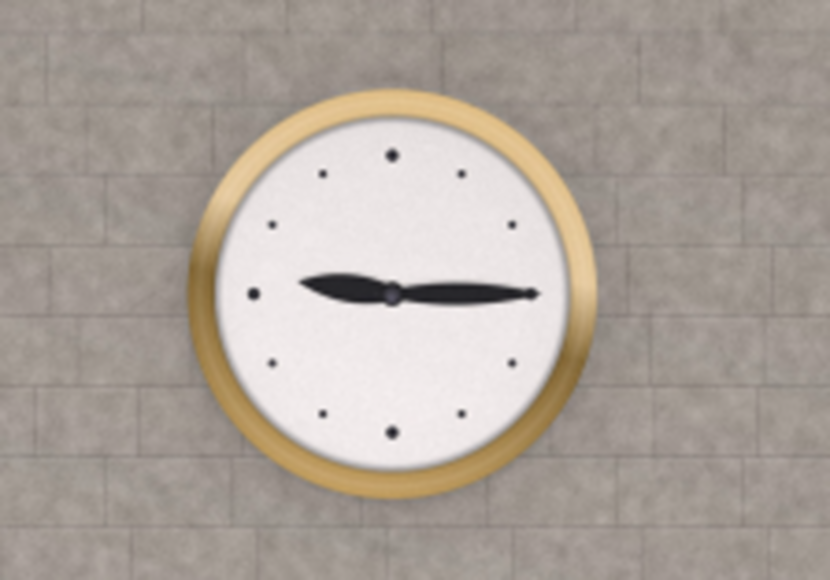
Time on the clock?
9:15
